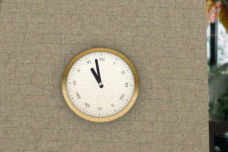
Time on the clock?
10:58
